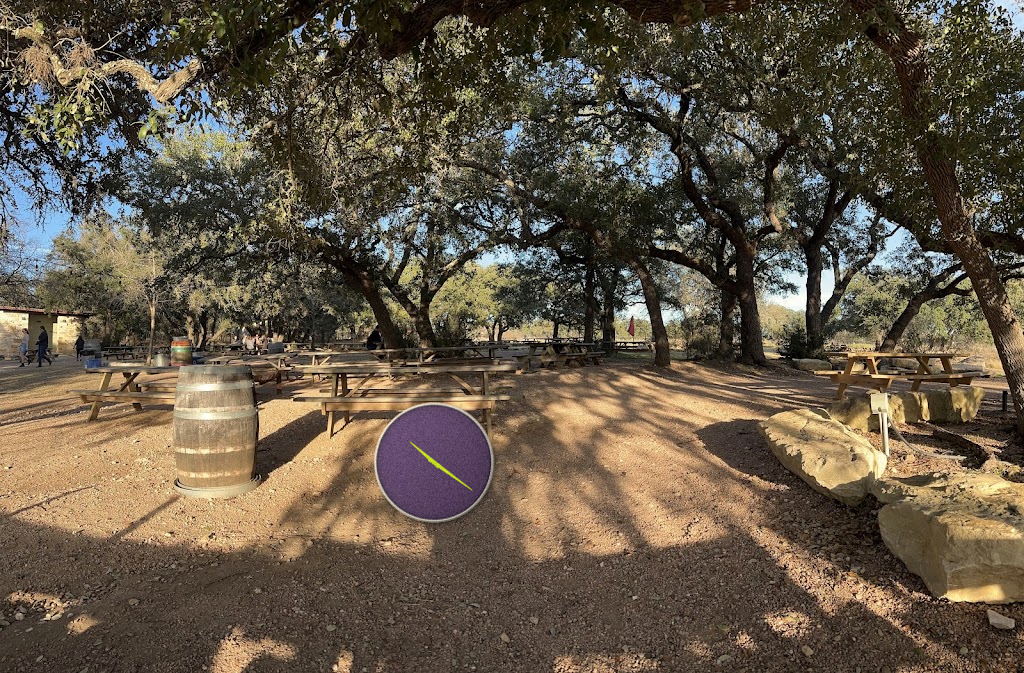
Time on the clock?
10:21
